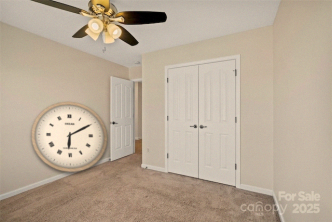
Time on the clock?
6:10
